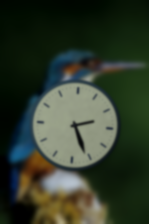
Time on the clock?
2:26
